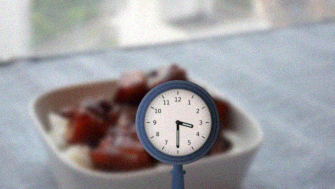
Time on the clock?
3:30
